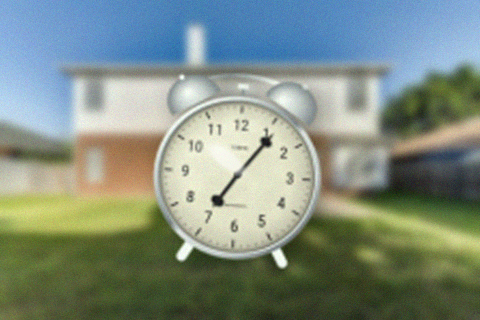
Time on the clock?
7:06
